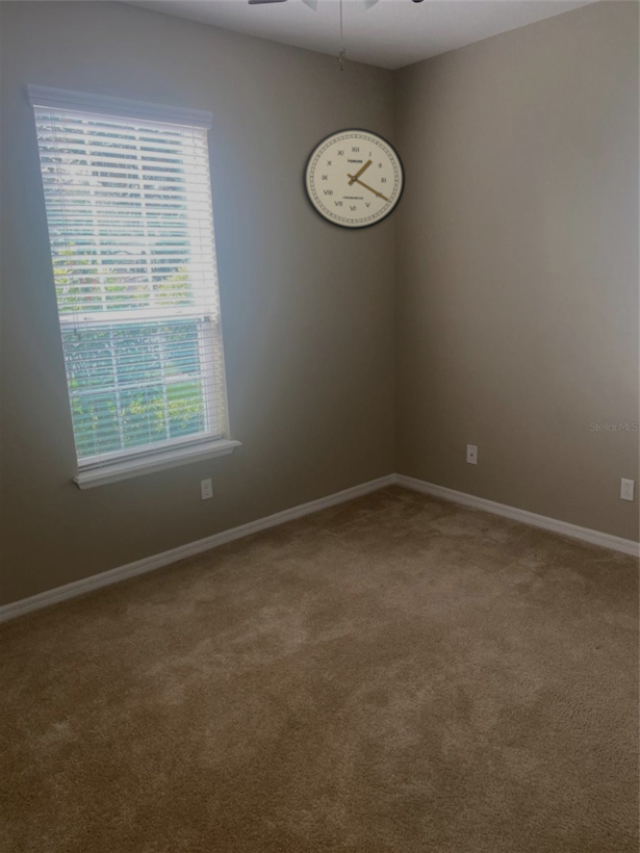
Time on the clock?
1:20
